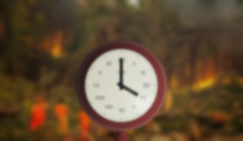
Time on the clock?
4:00
